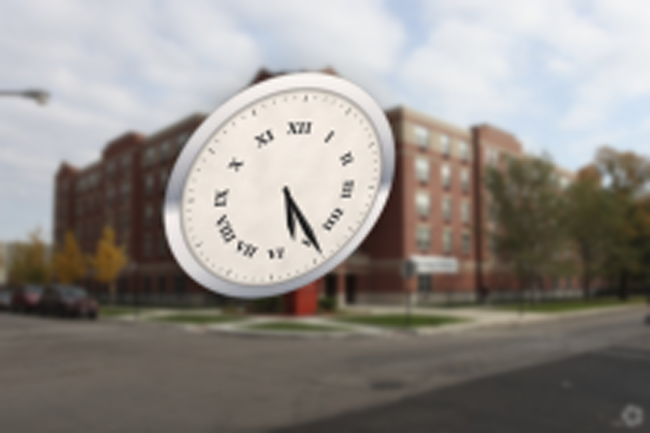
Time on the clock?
5:24
